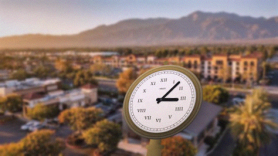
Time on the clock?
3:07
